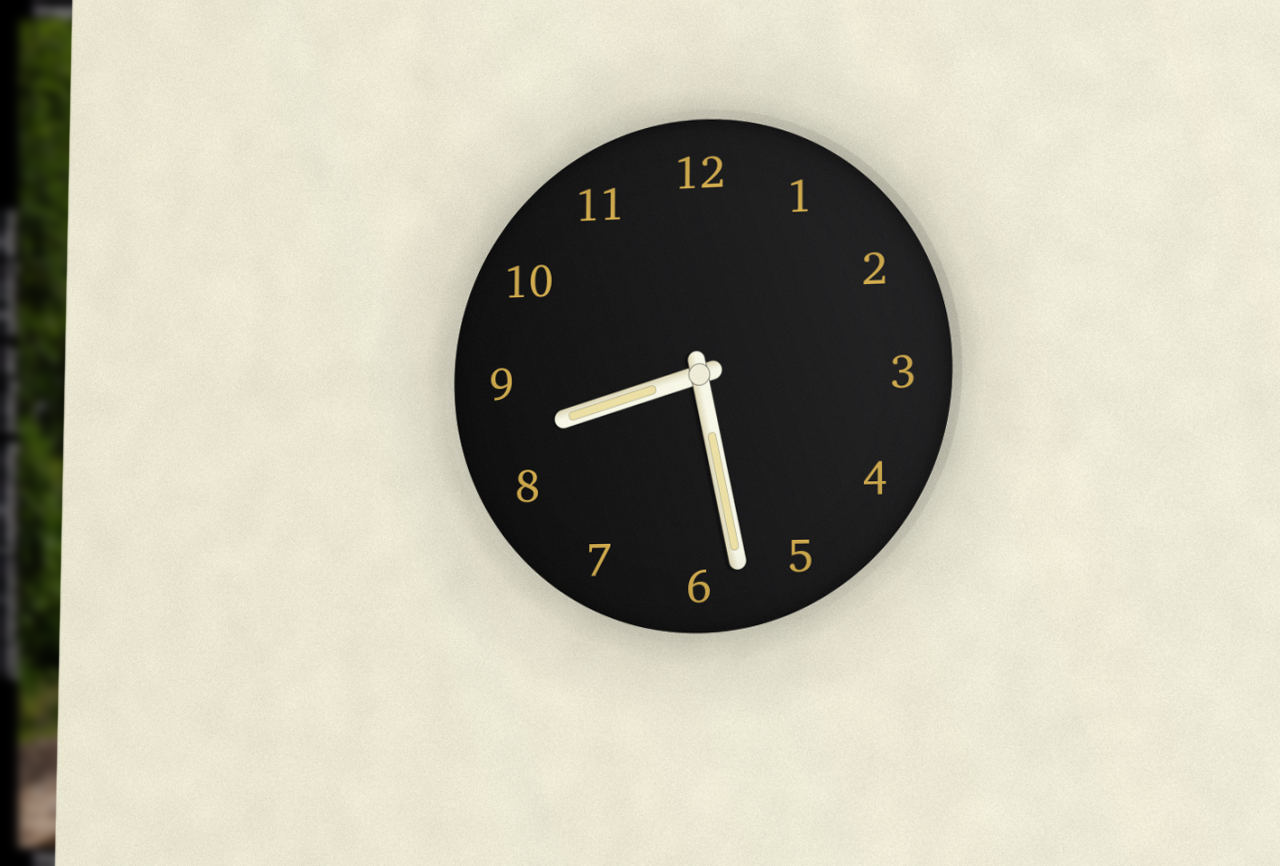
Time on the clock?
8:28
